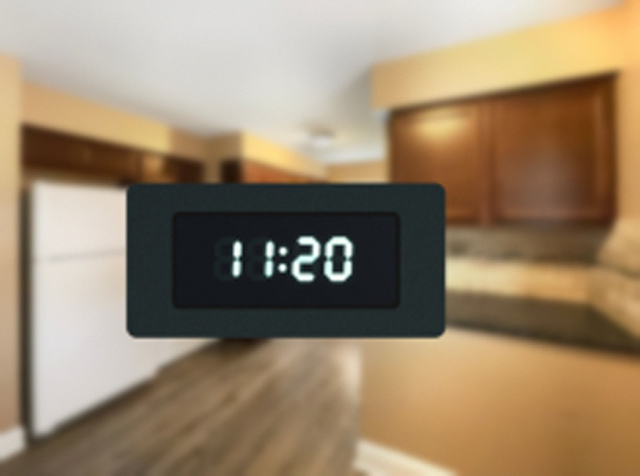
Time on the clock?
11:20
